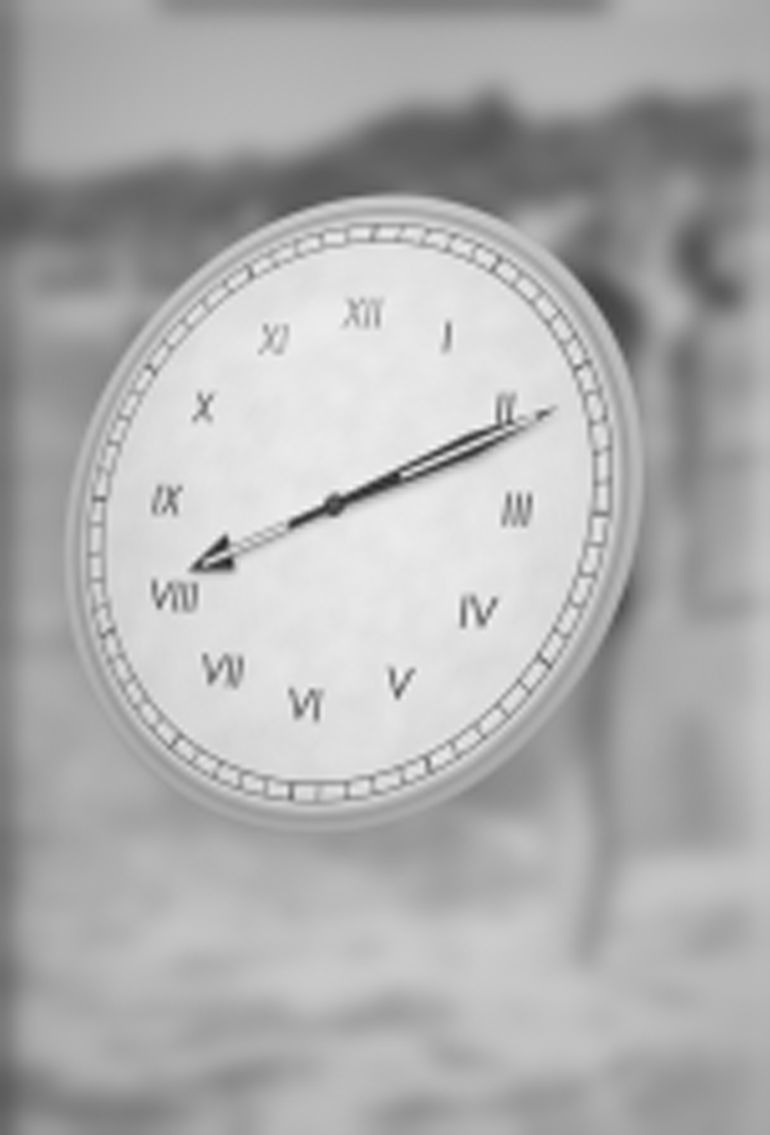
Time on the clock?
8:11
